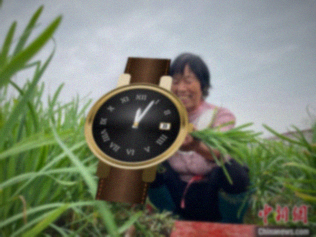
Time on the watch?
12:04
